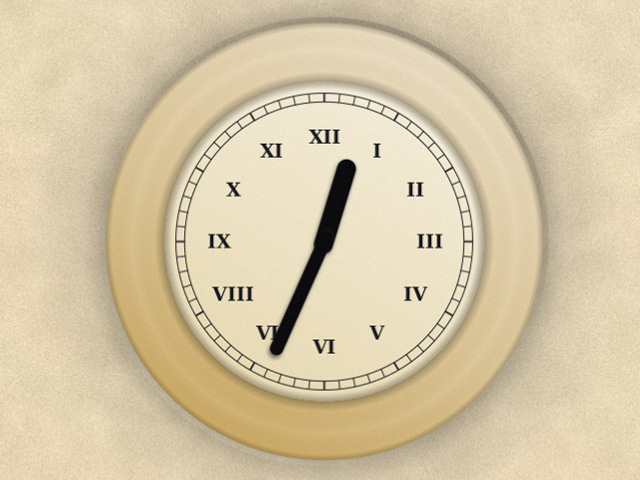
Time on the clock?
12:34
